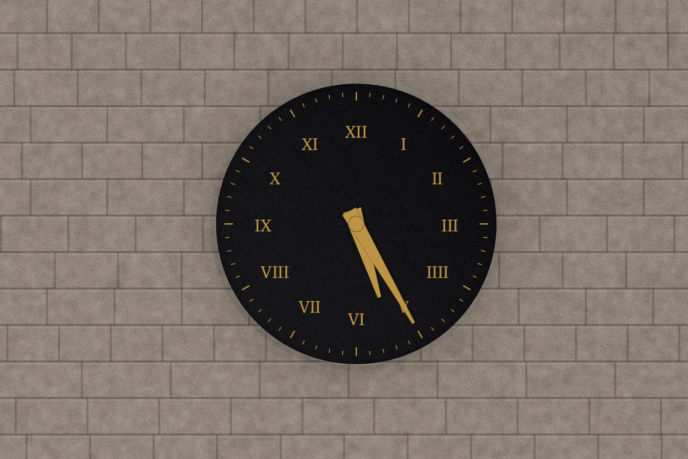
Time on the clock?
5:25
